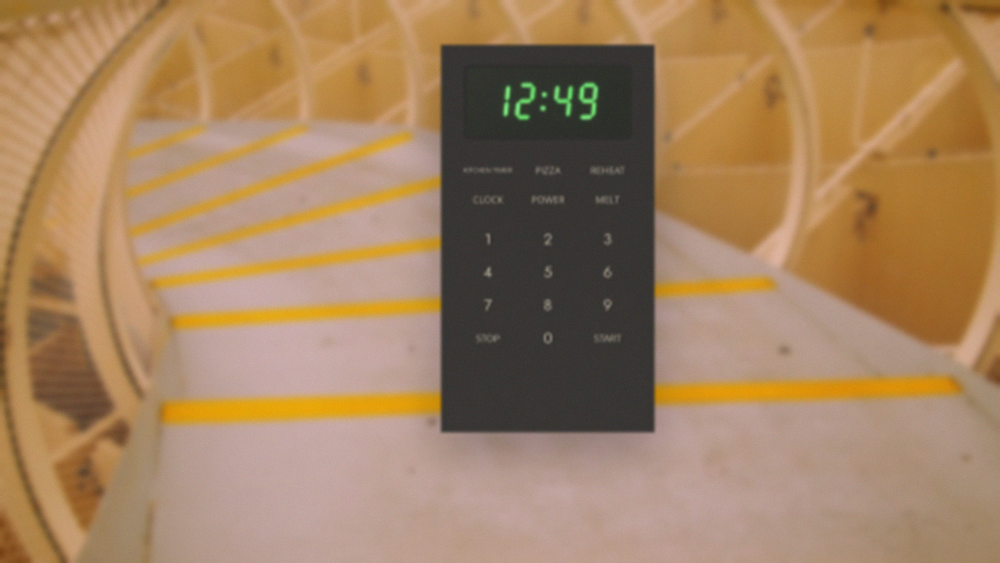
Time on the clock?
12:49
